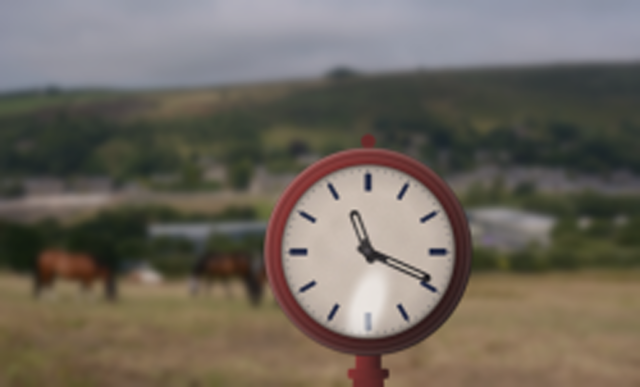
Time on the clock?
11:19
